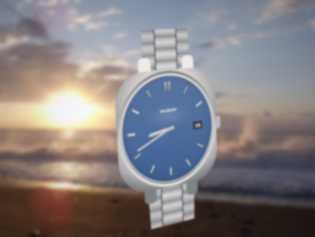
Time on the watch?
8:41
